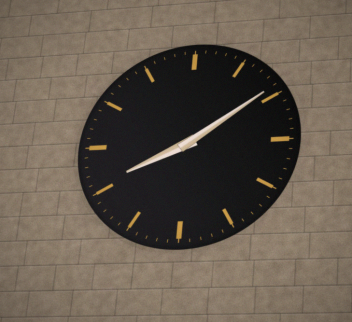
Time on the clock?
8:09
